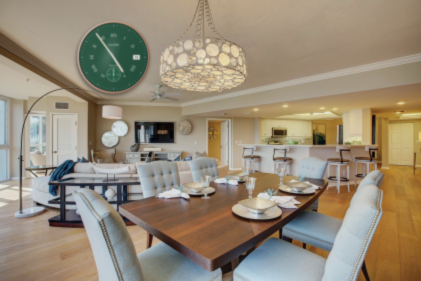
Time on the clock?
4:54
